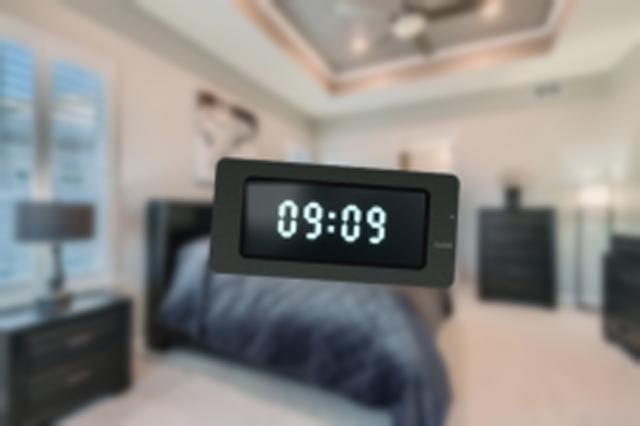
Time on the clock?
9:09
